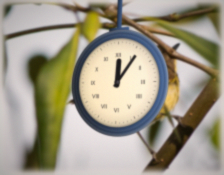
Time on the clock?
12:06
